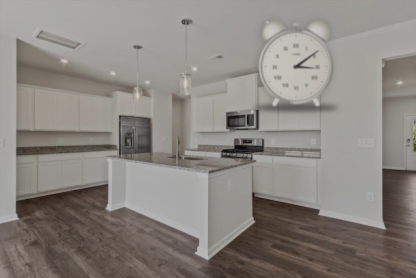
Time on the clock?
3:09
